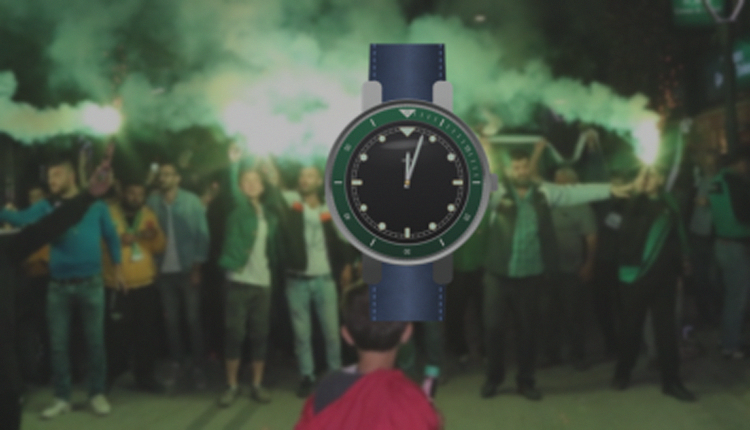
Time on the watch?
12:03
